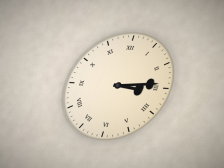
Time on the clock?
3:14
